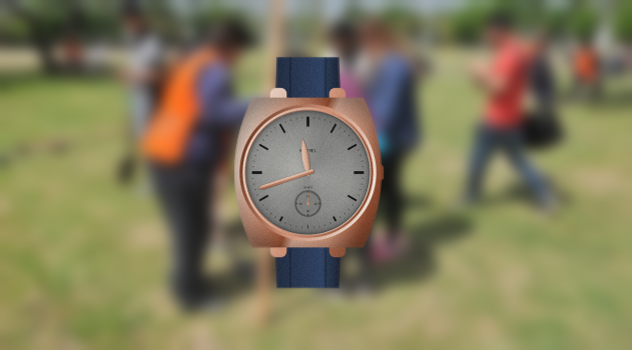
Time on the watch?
11:42
